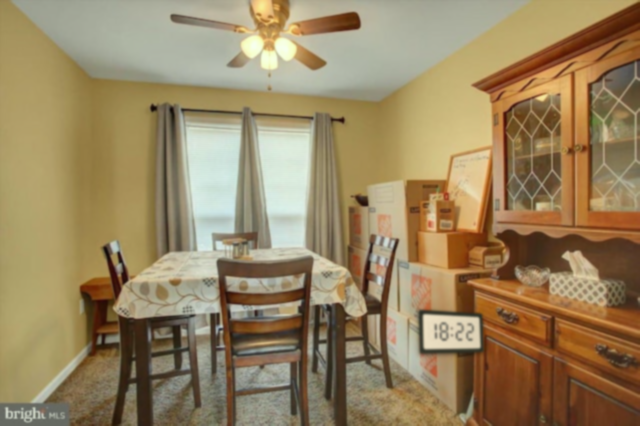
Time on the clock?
18:22
